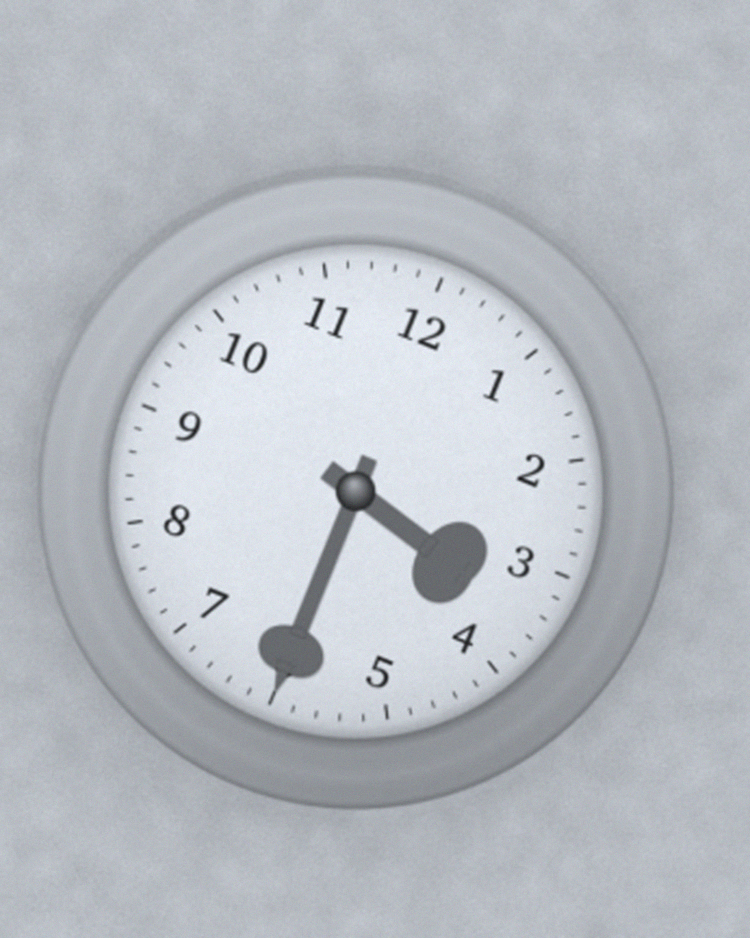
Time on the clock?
3:30
